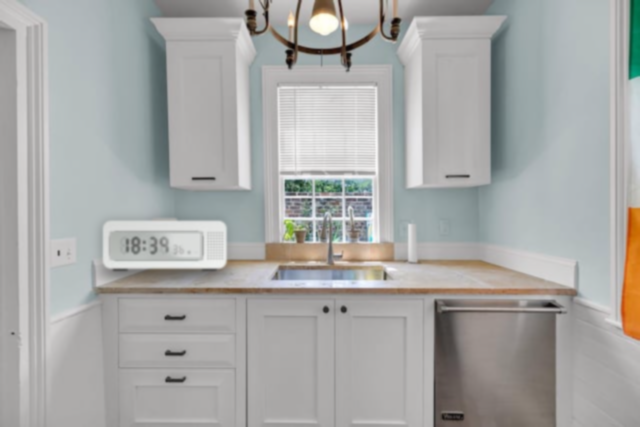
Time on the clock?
18:39
